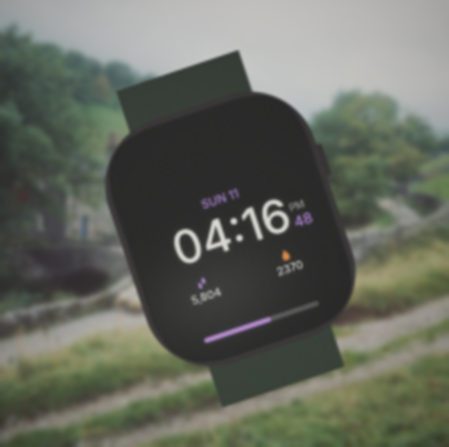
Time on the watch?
4:16
